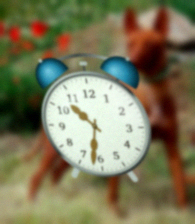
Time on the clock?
10:32
